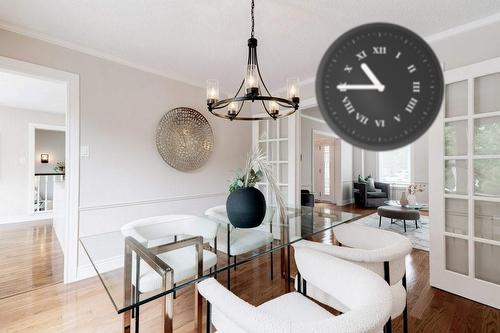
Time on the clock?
10:45
